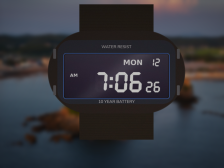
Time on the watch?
7:06:26
